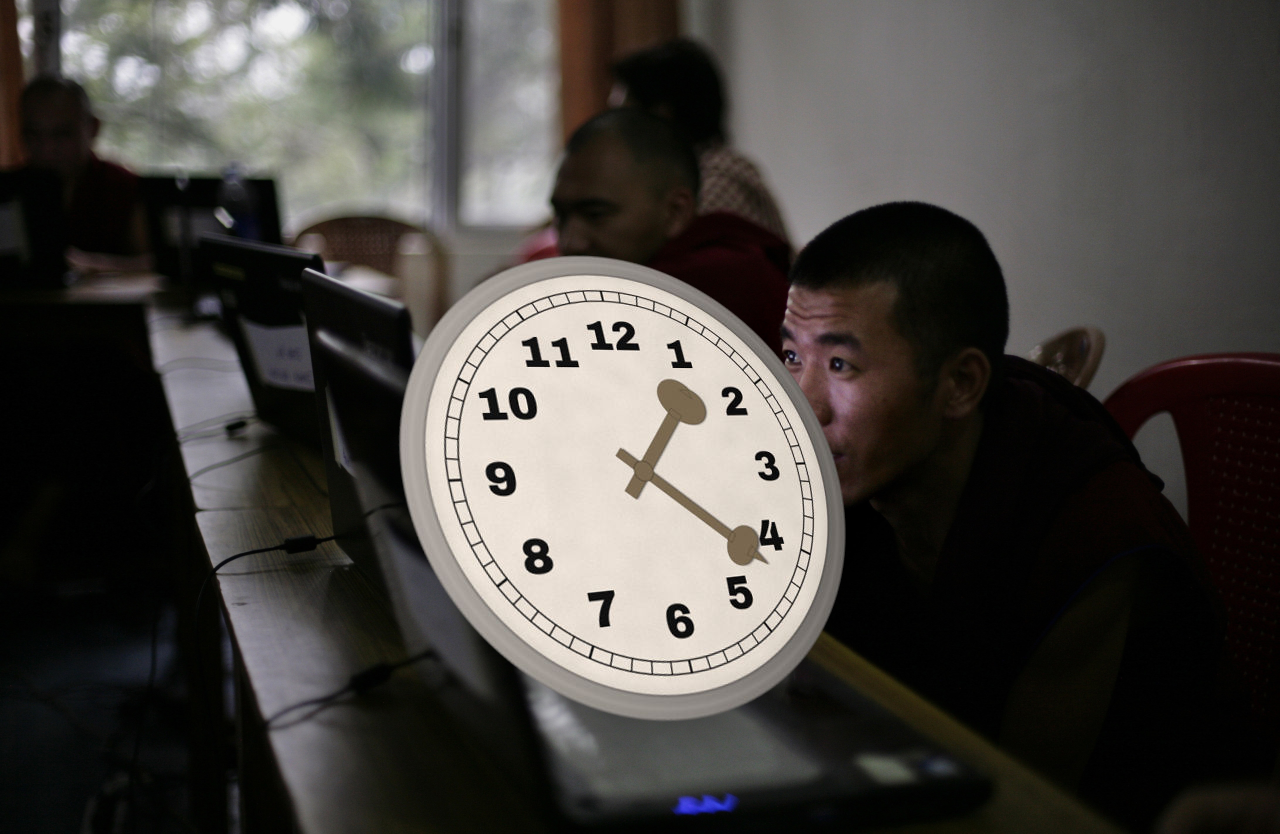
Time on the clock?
1:22
